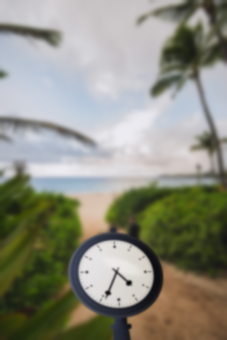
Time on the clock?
4:34
